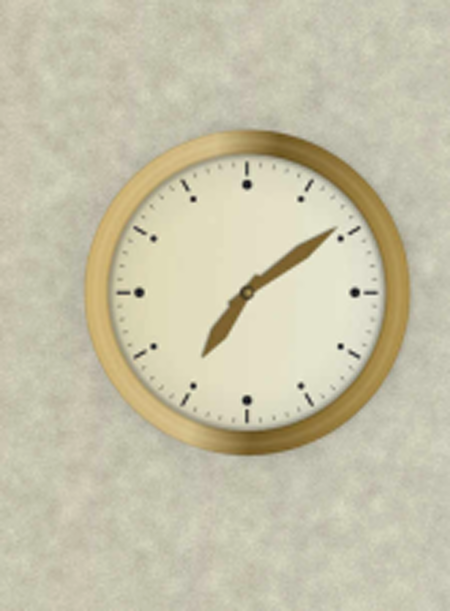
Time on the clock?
7:09
